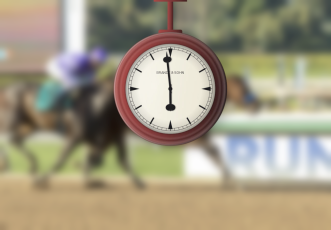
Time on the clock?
5:59
